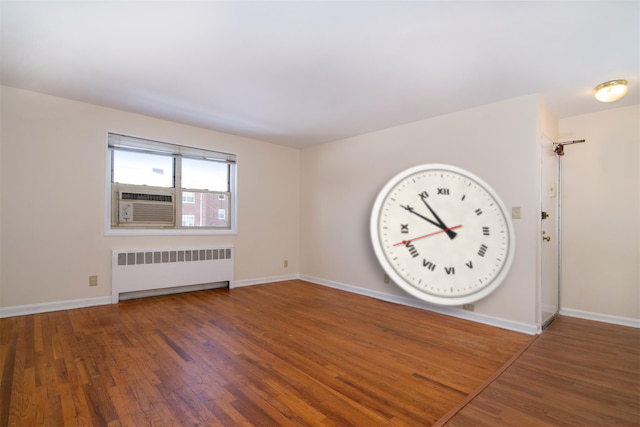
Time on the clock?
10:49:42
